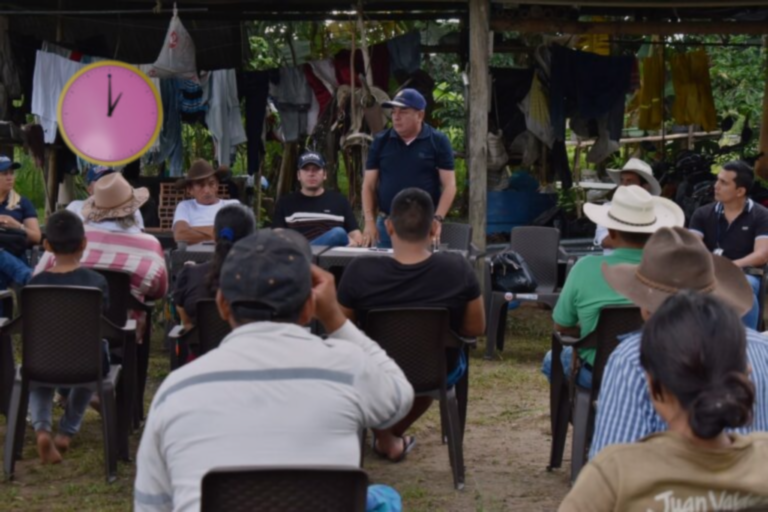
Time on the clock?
1:00
